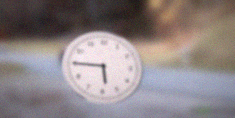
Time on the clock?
5:45
